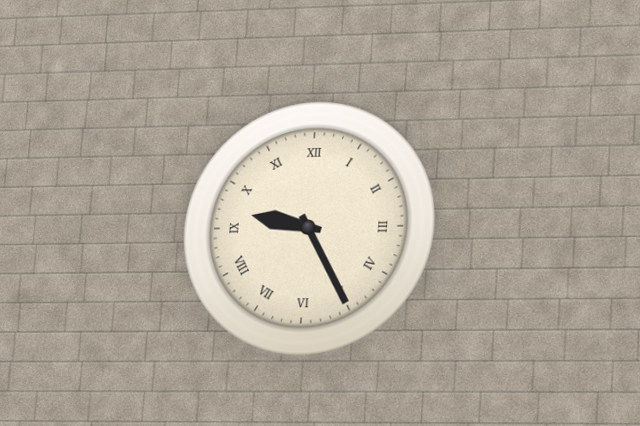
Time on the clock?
9:25
